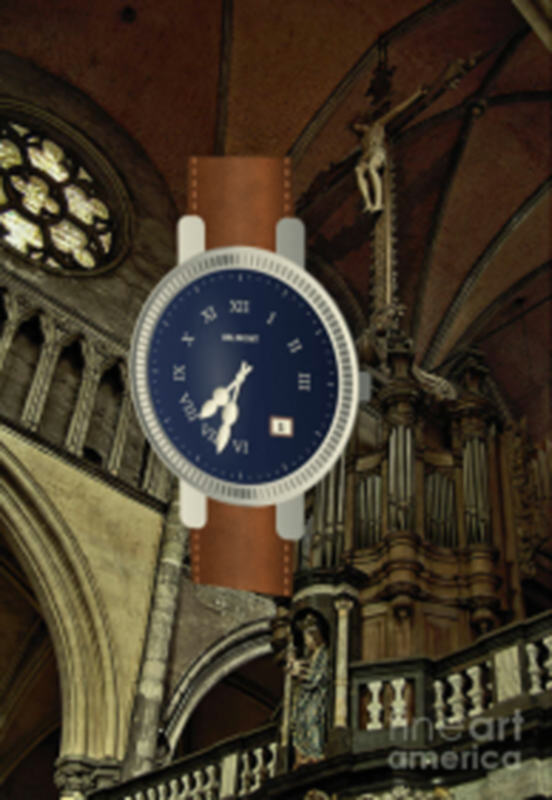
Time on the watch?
7:33
